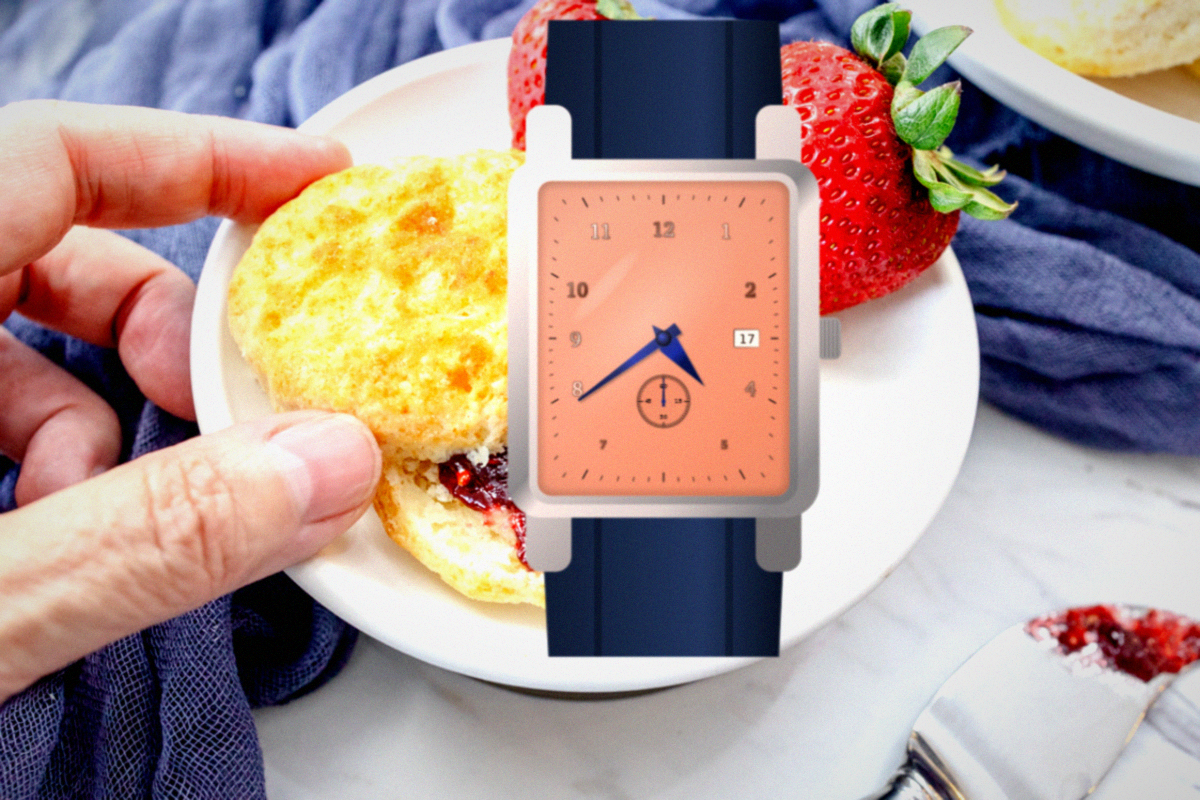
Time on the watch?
4:39
